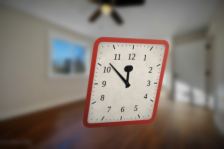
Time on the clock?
11:52
